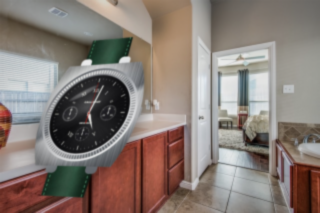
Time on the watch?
5:02
